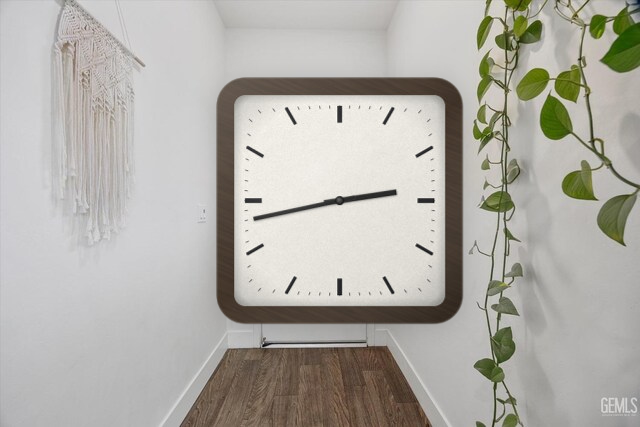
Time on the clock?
2:43
